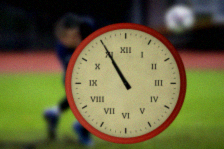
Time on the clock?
10:55
